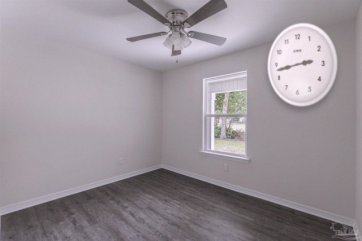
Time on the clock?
2:43
